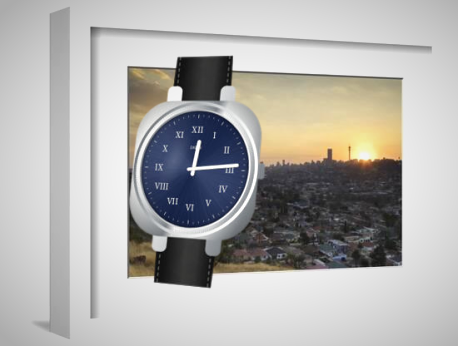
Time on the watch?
12:14
